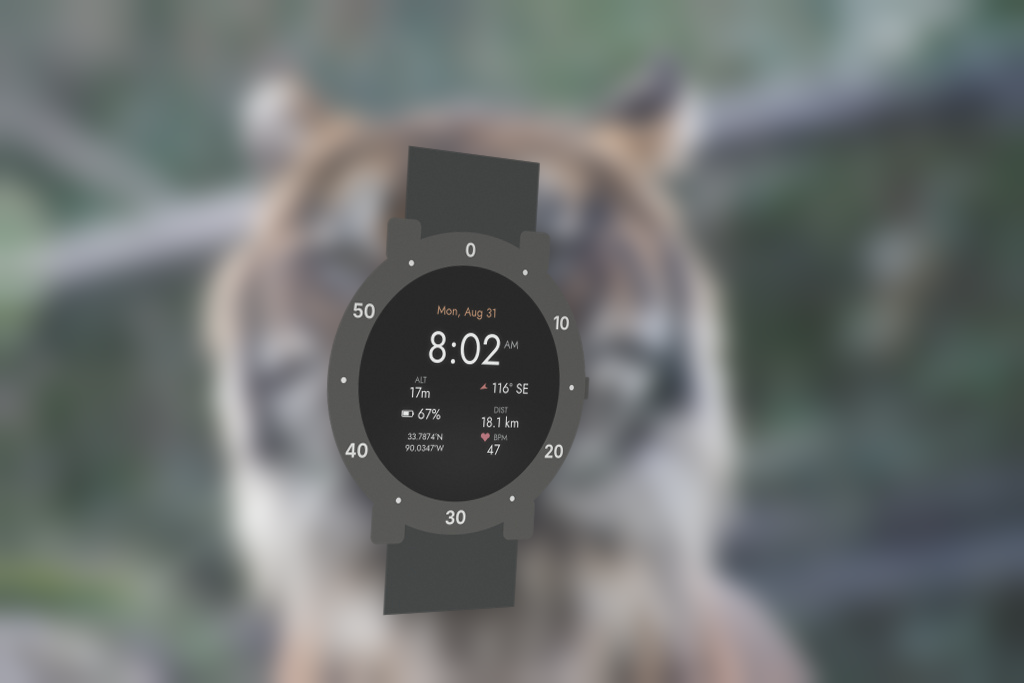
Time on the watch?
8:02
